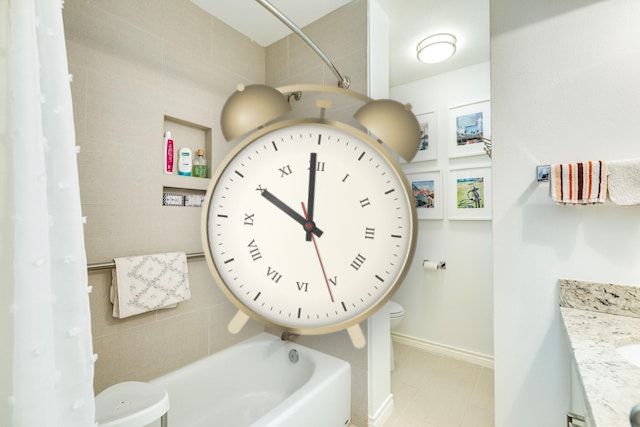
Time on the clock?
9:59:26
